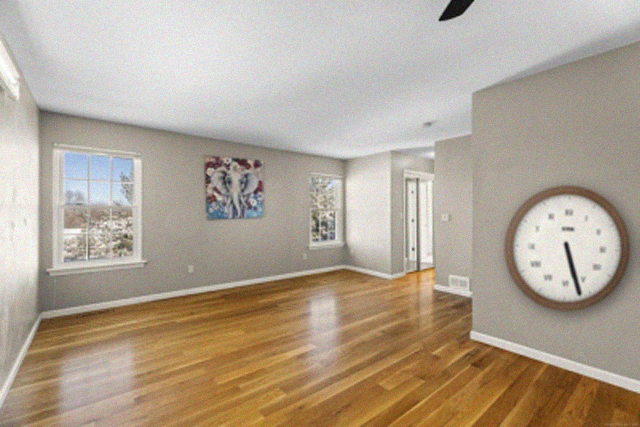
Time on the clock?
5:27
